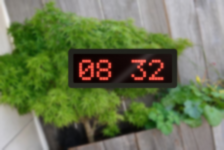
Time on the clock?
8:32
